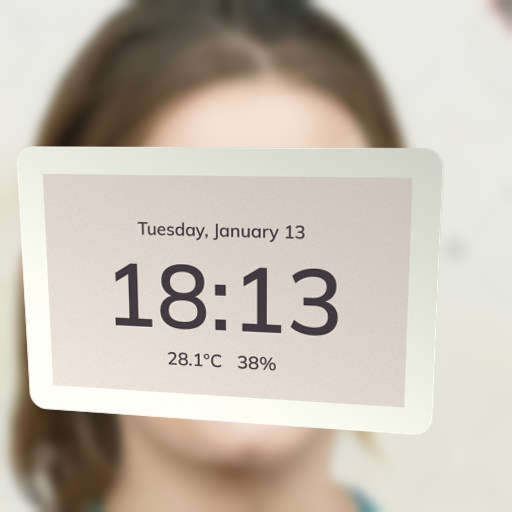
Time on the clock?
18:13
